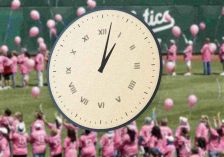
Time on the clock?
1:02
